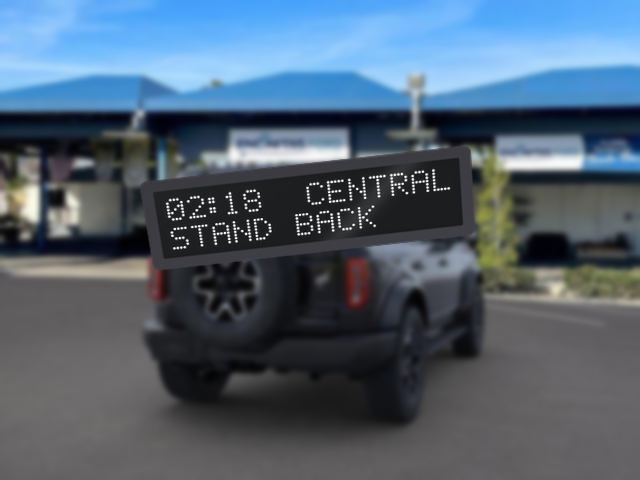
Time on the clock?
2:18
